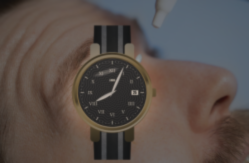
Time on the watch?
8:04
